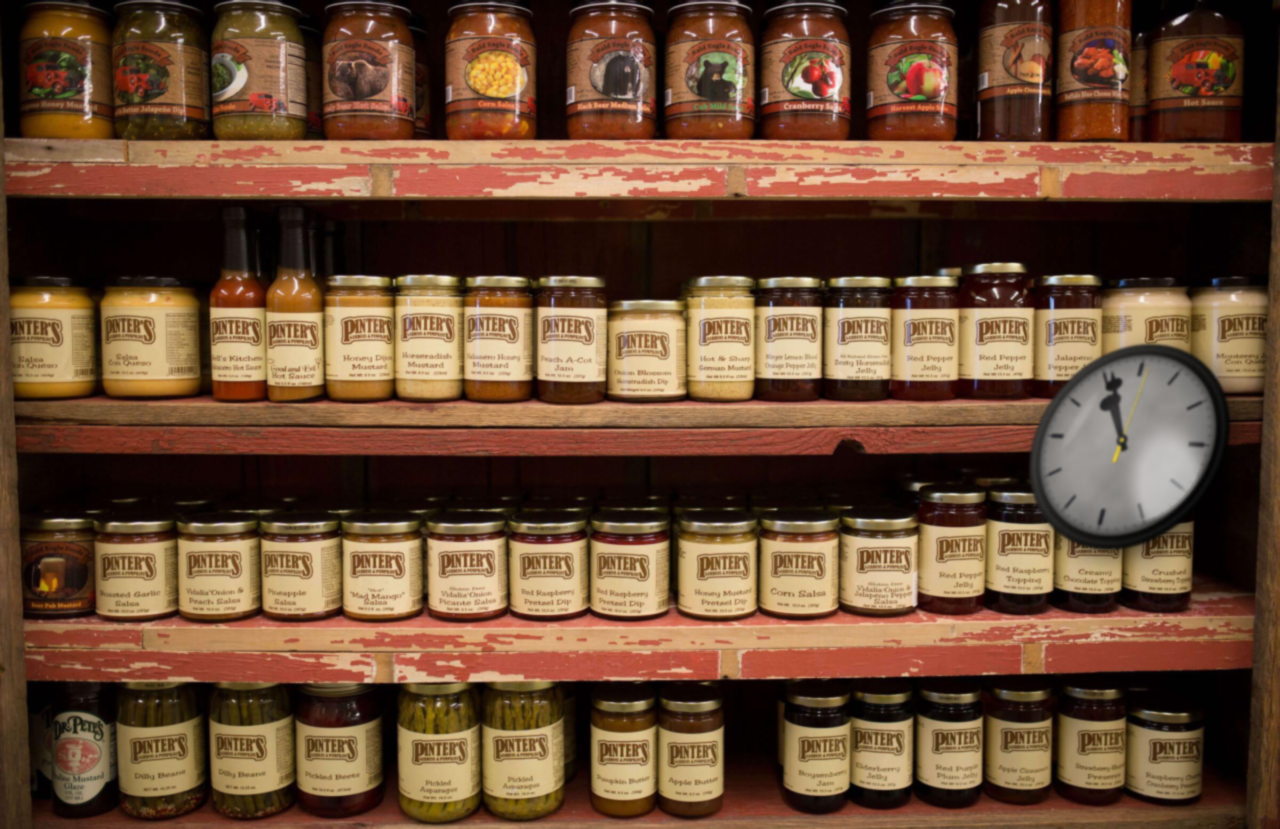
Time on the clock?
10:56:01
